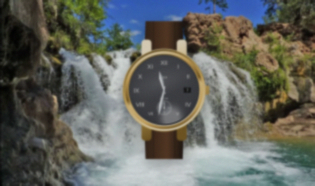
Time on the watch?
11:32
